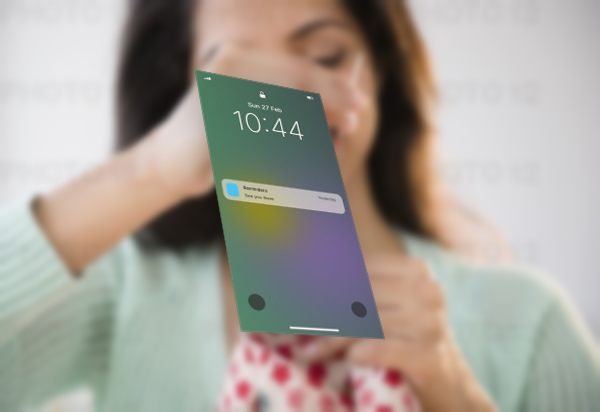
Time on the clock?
10:44
